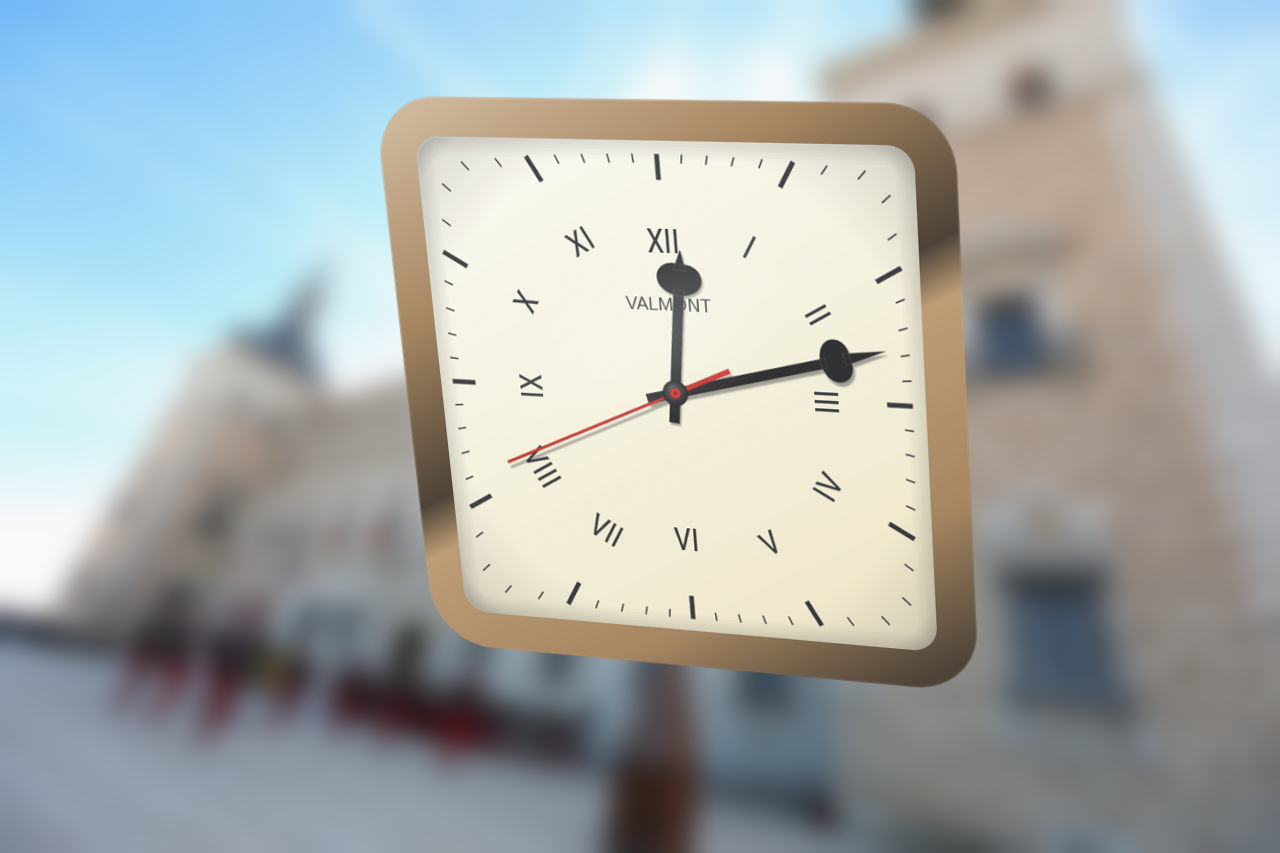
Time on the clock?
12:12:41
